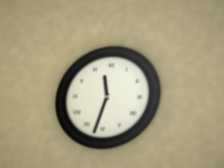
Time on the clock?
11:32
